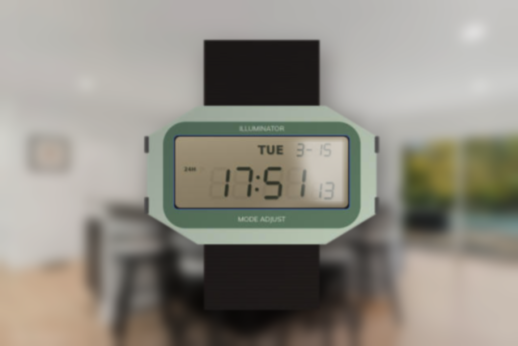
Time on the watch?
17:51:13
